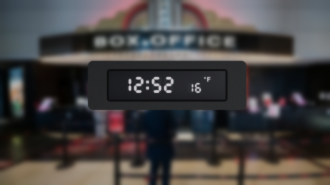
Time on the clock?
12:52
